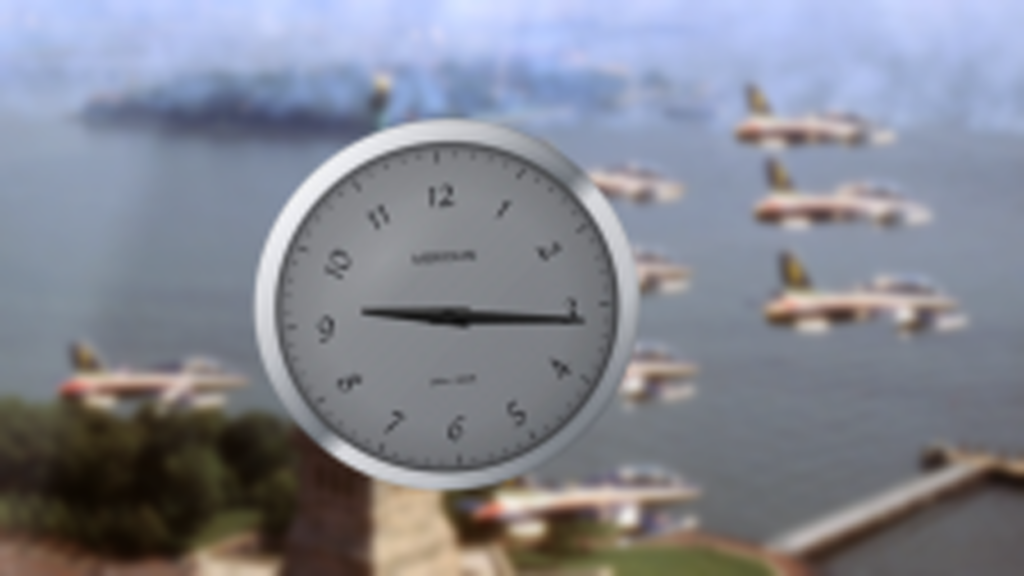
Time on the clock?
9:16
